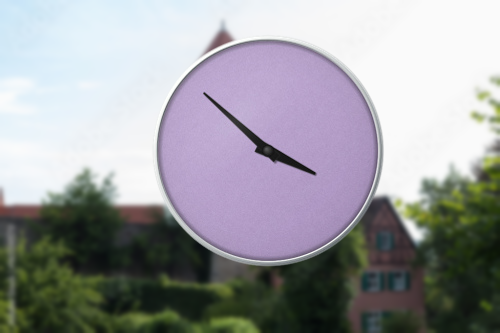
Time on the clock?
3:52
